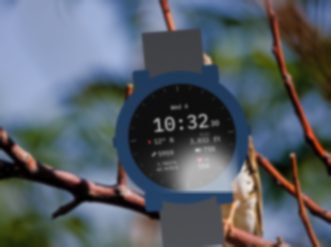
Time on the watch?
10:32
